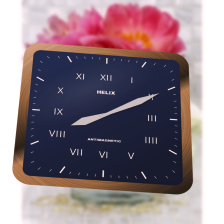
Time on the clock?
8:10
